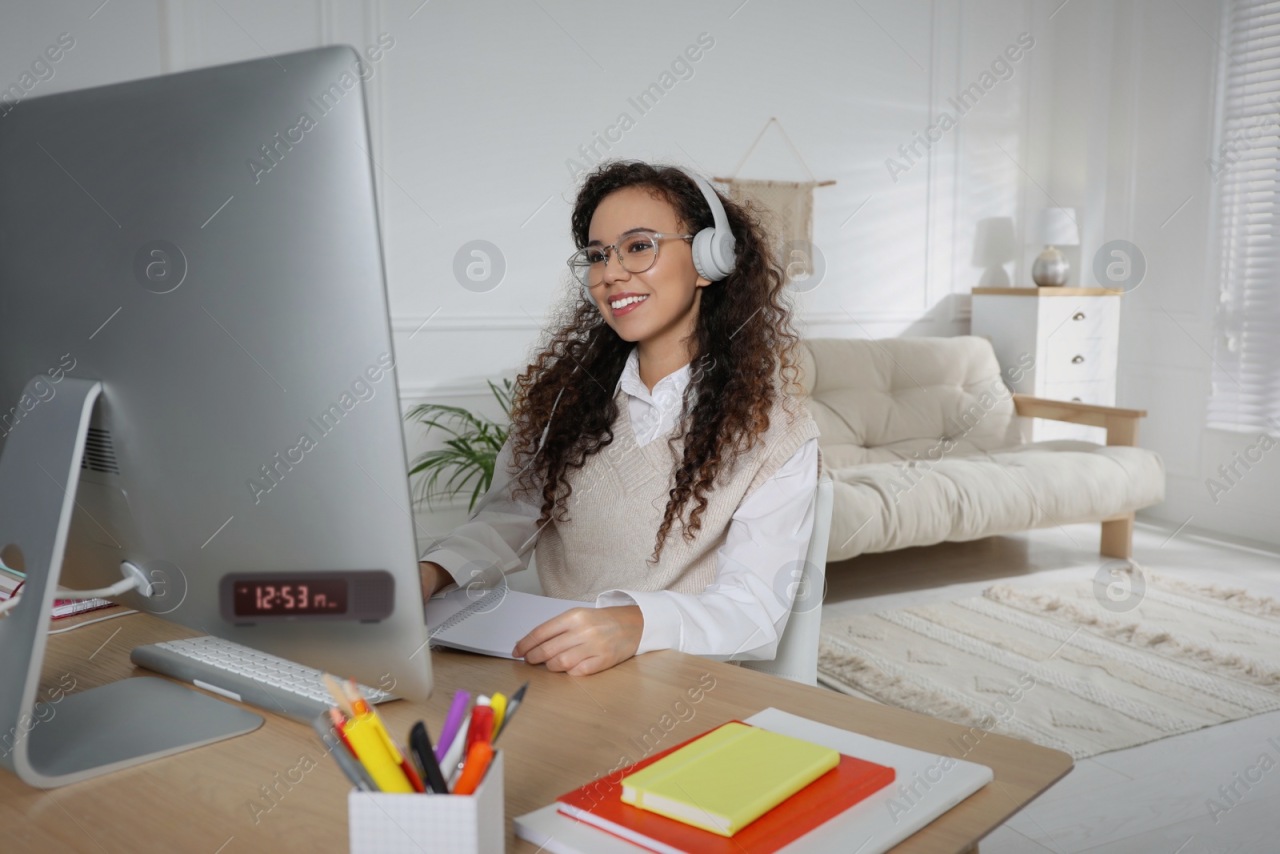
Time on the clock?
12:53
